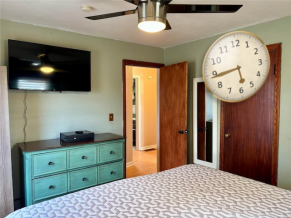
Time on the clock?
5:44
